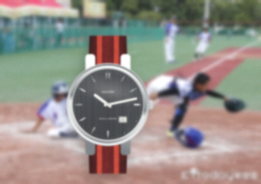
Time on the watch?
10:13
